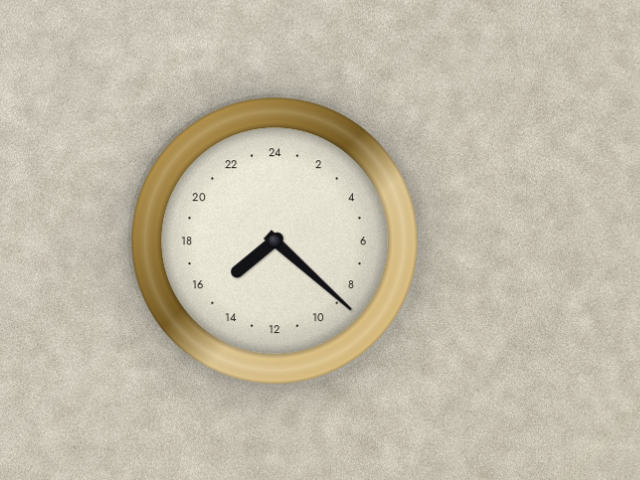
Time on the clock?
15:22
